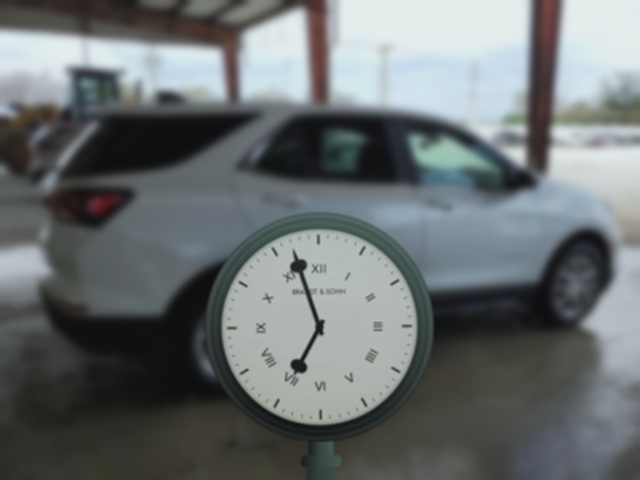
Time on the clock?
6:57
